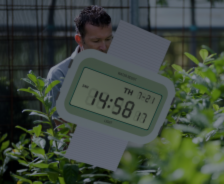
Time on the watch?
14:58:17
